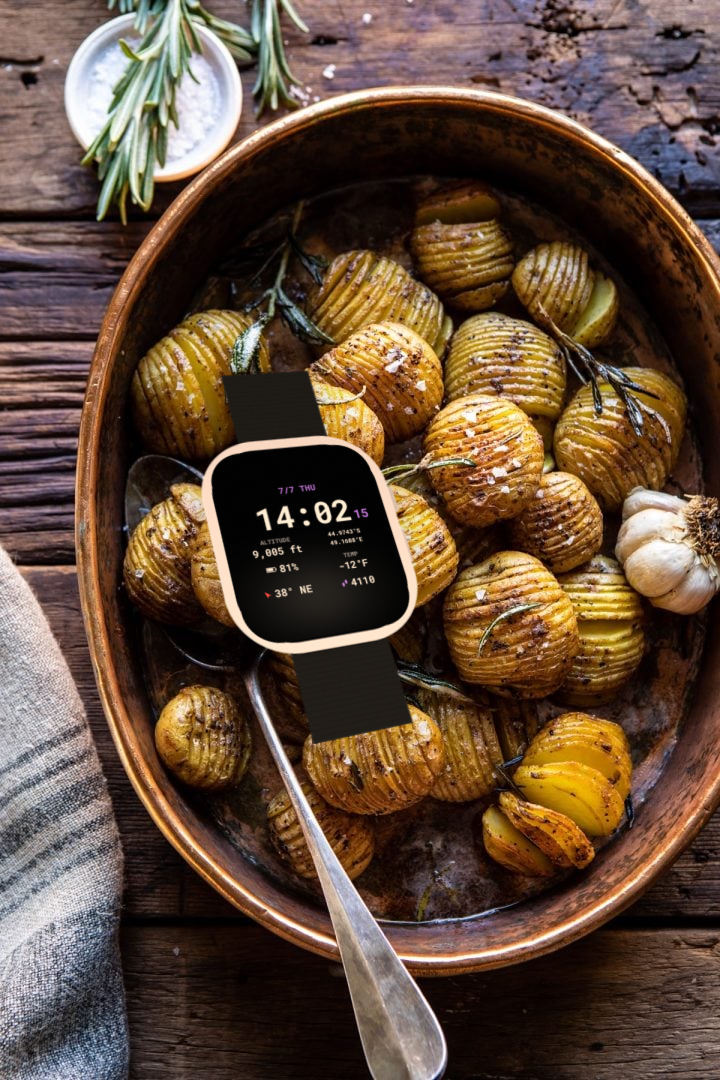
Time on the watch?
14:02:15
